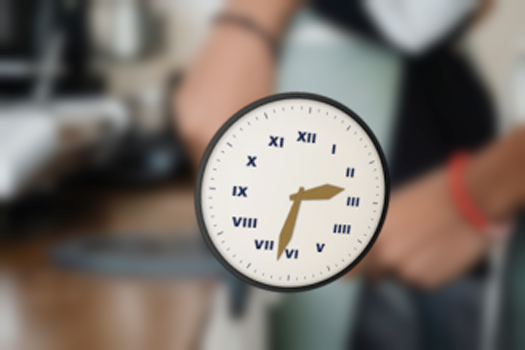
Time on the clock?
2:32
